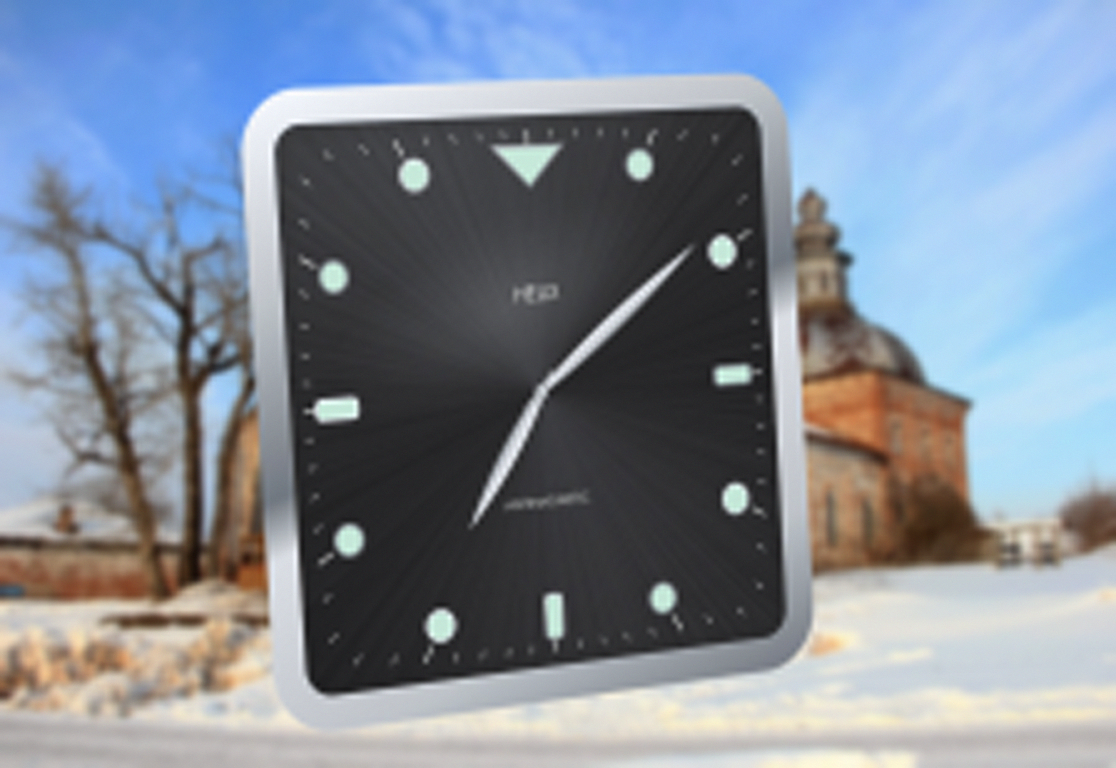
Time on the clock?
7:09
